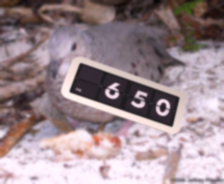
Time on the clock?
6:50
